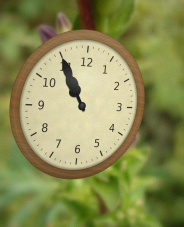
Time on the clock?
10:55
